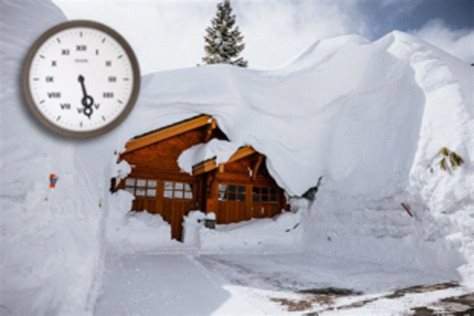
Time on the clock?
5:28
